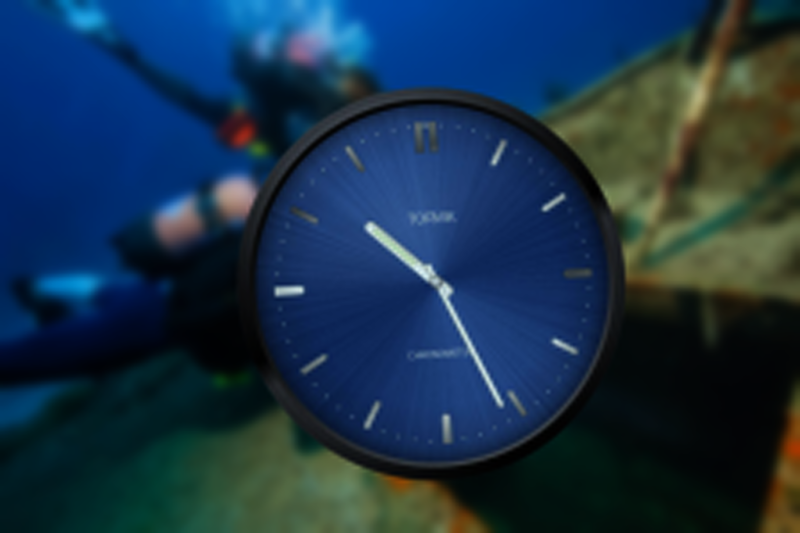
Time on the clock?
10:26
